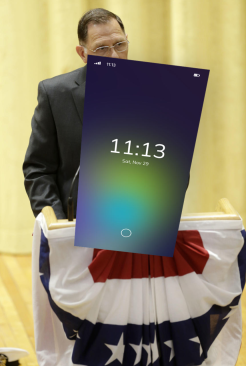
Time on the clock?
11:13
